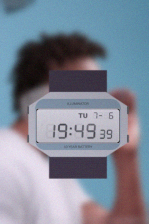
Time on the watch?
19:49:39
